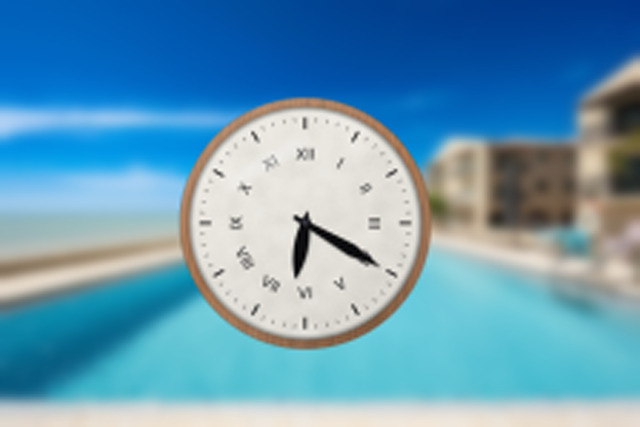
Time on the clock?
6:20
